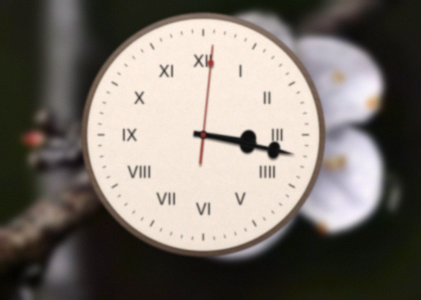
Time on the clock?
3:17:01
